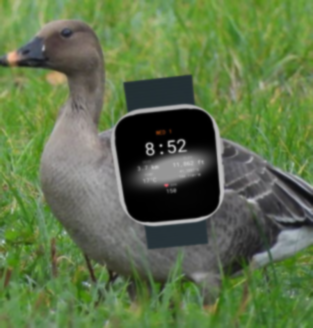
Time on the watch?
8:52
